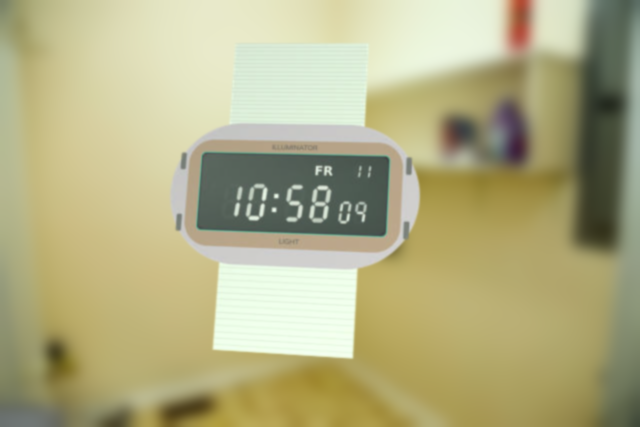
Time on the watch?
10:58:09
